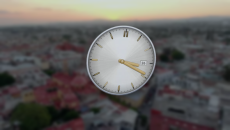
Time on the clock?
3:19
